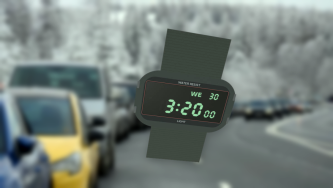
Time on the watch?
3:20:00
